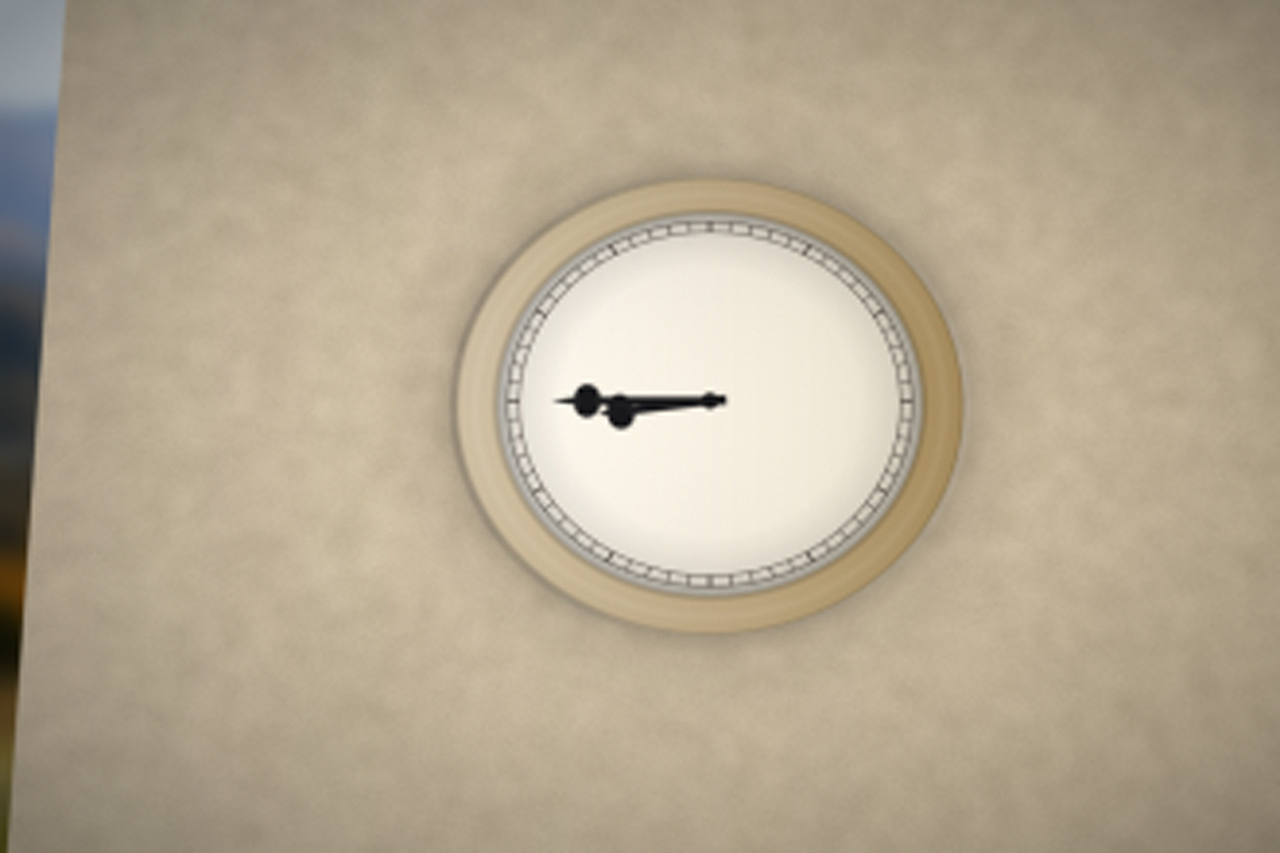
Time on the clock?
8:45
